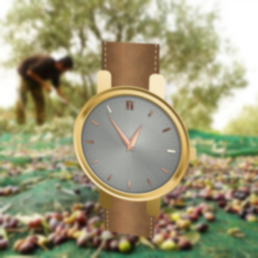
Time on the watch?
12:54
